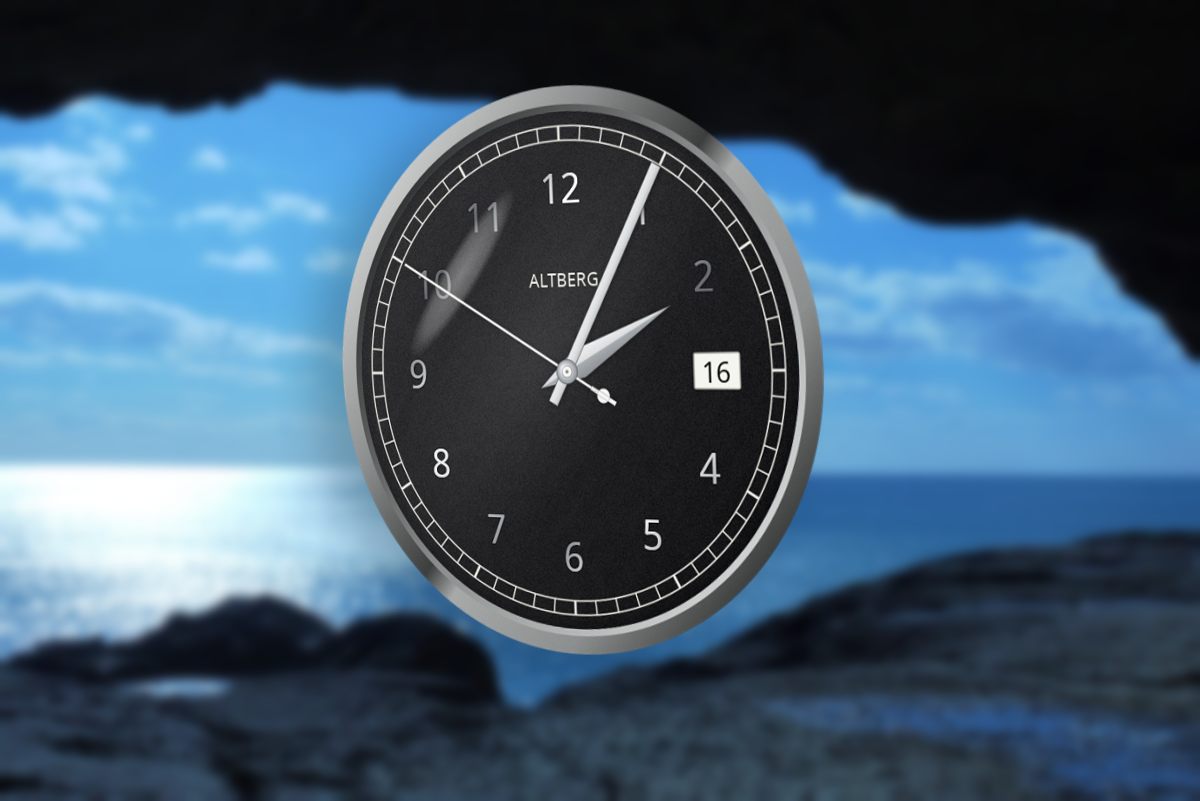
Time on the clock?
2:04:50
